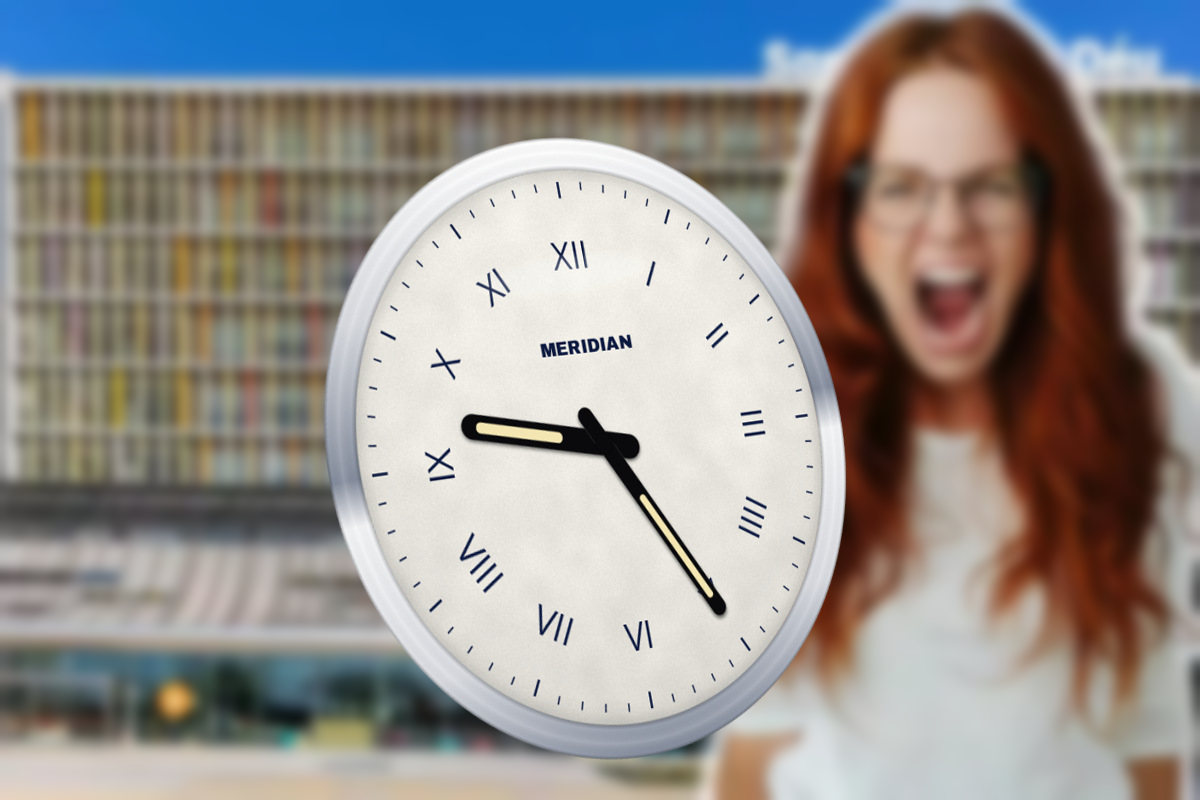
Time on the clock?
9:25
